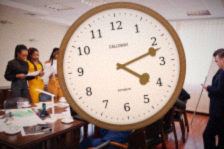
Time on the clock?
4:12
